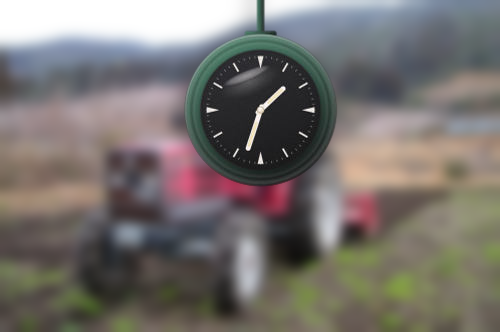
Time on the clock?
1:33
